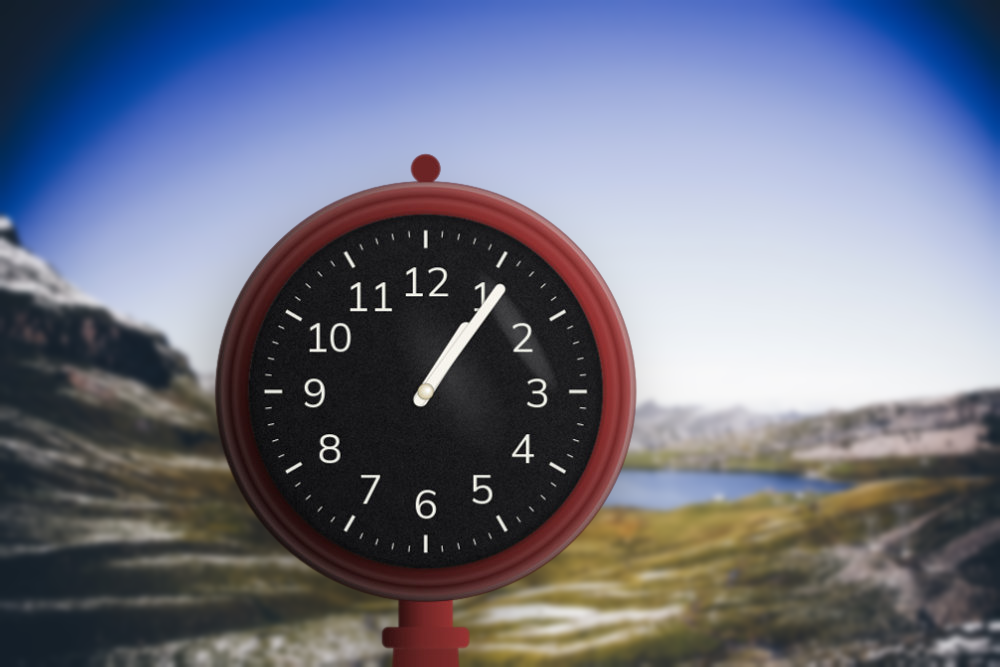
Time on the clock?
1:06
